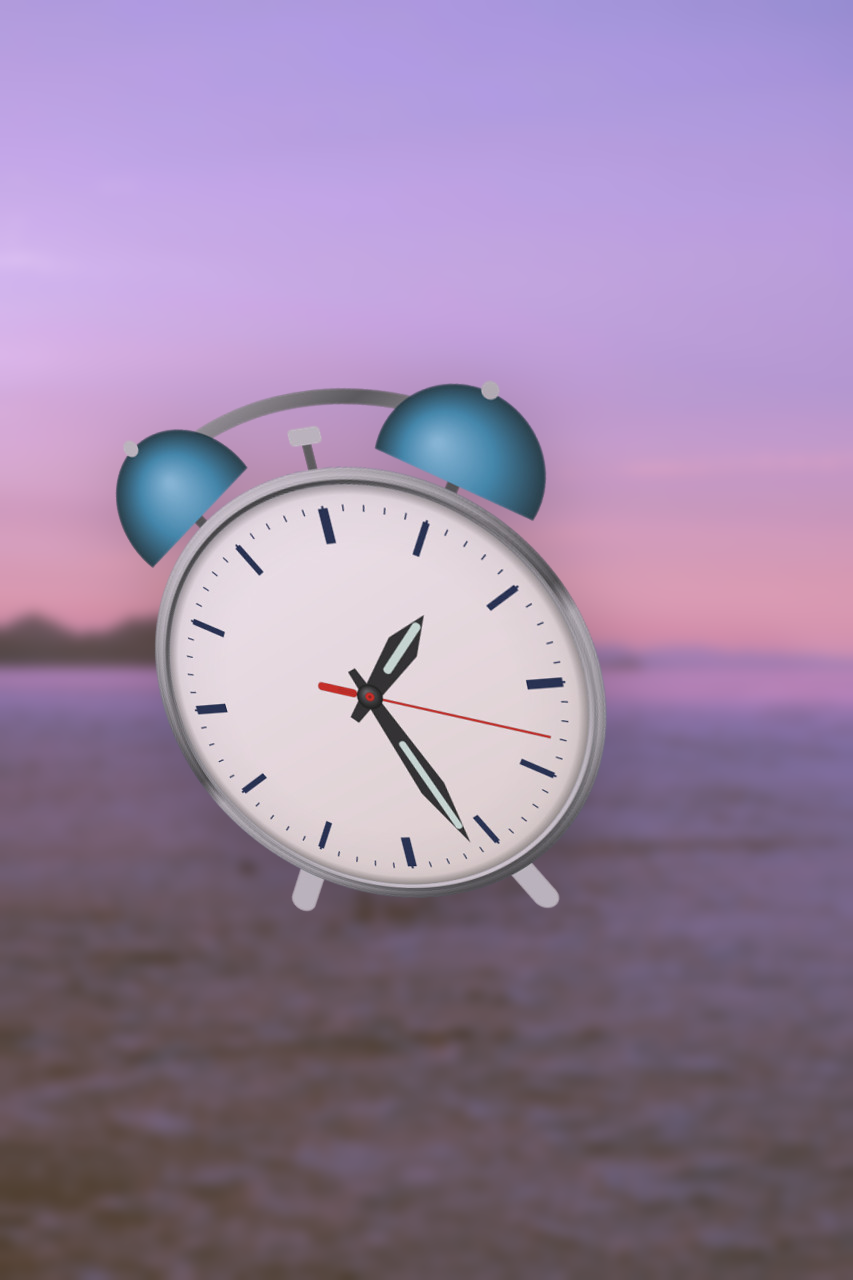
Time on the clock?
1:26:18
